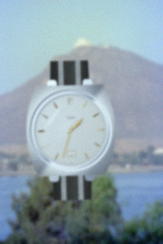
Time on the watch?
1:33
